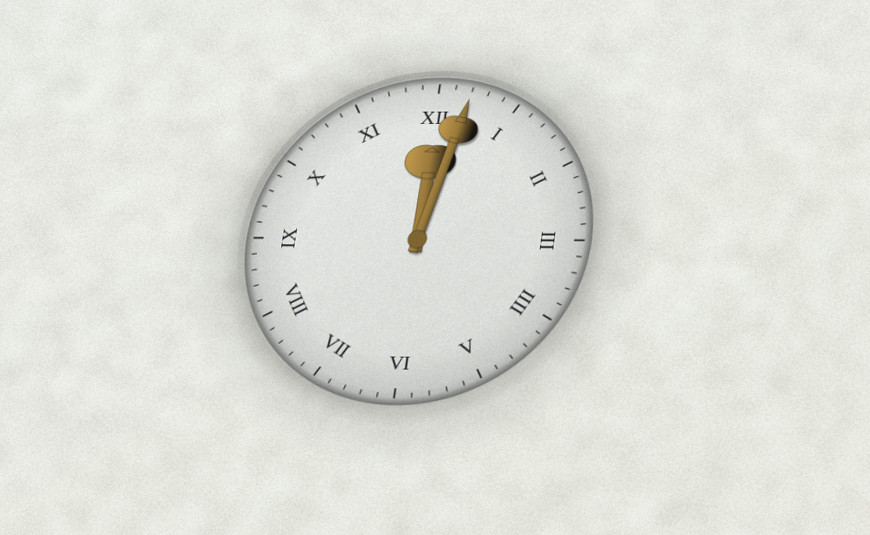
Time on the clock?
12:02
